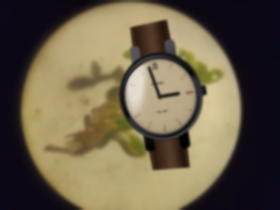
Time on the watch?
2:58
